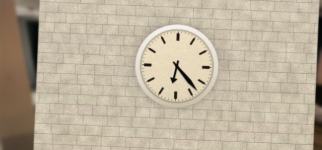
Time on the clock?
6:23
